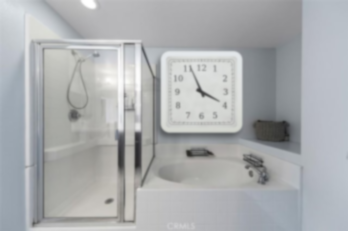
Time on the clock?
3:56
